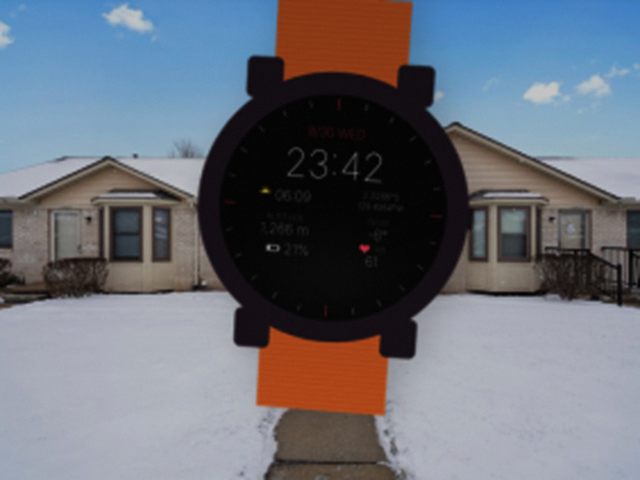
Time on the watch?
23:42
